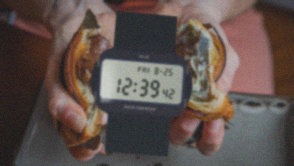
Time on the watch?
12:39:42
